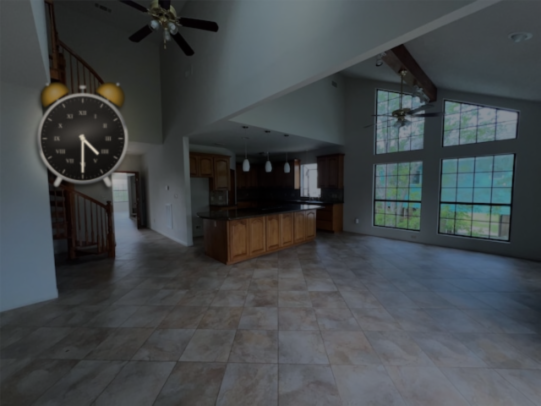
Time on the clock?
4:30
